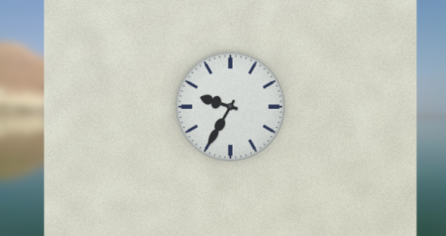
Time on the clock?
9:35
